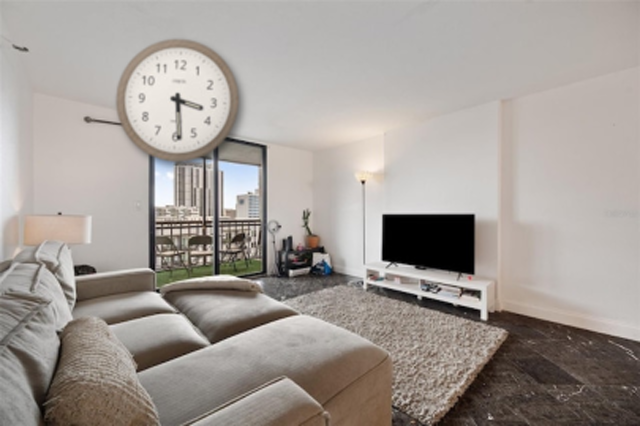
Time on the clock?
3:29
